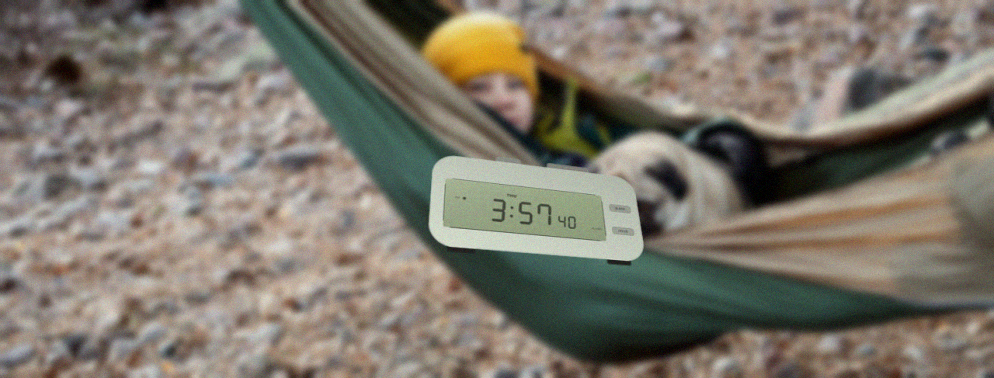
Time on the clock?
3:57:40
